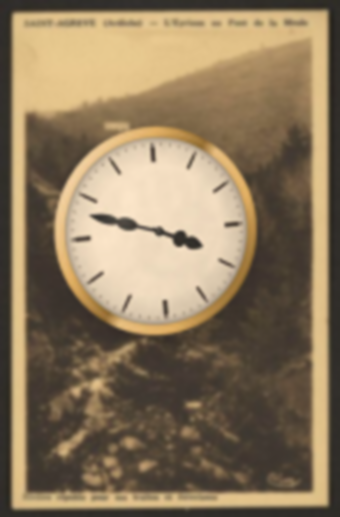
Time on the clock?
3:48
